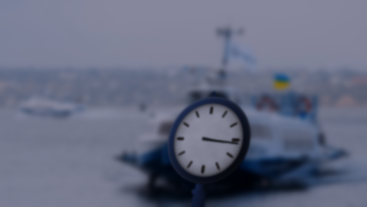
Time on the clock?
3:16
